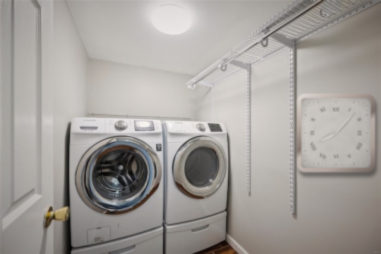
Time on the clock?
8:07
